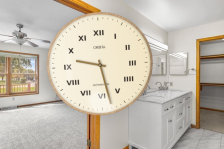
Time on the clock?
9:28
